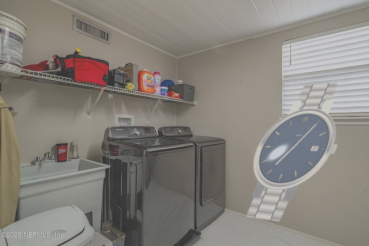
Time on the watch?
7:05
